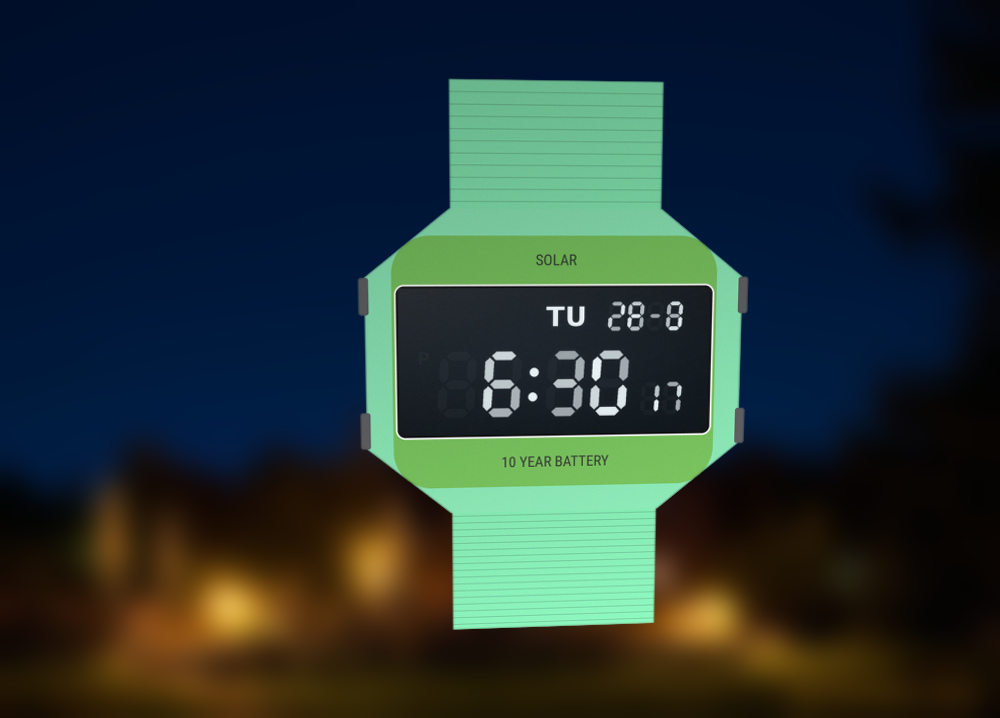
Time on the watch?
6:30:17
